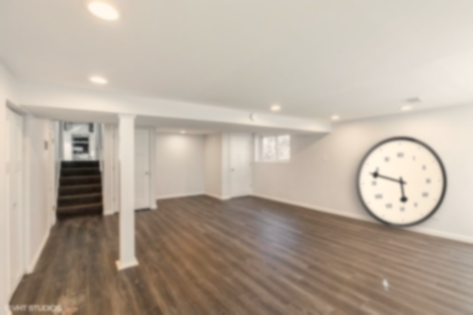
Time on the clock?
5:48
